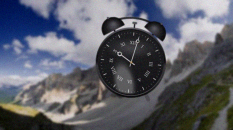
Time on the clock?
10:02
